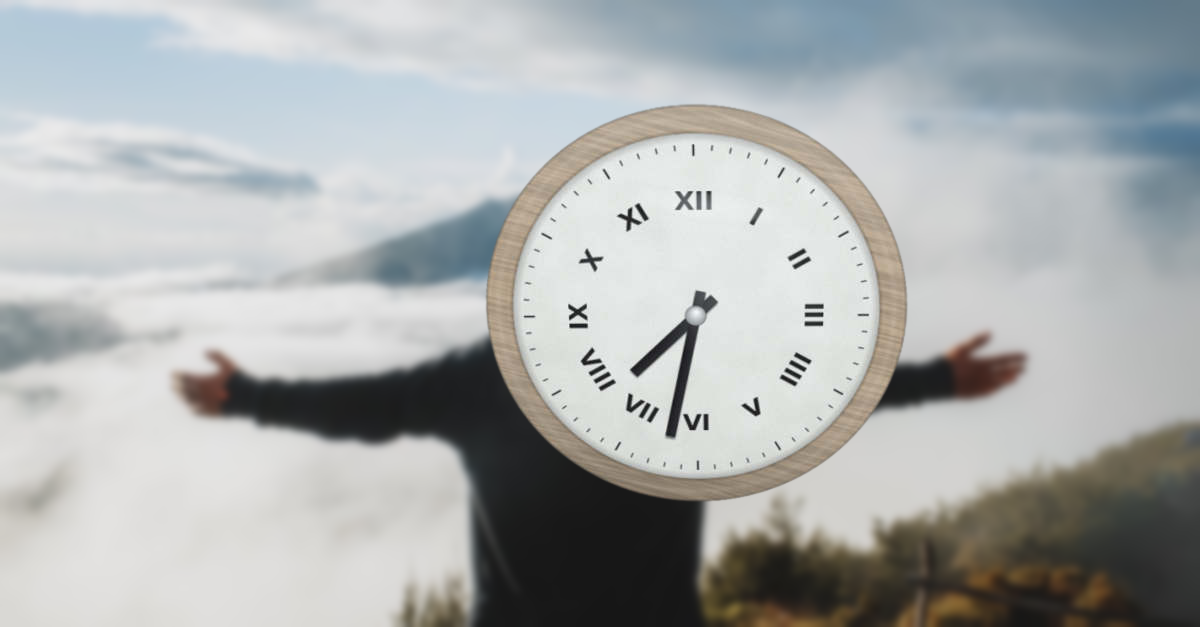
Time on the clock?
7:32
